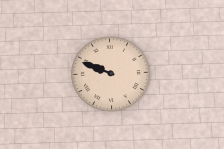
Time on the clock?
9:49
